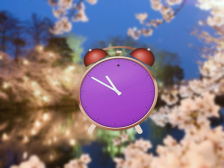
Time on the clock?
10:50
